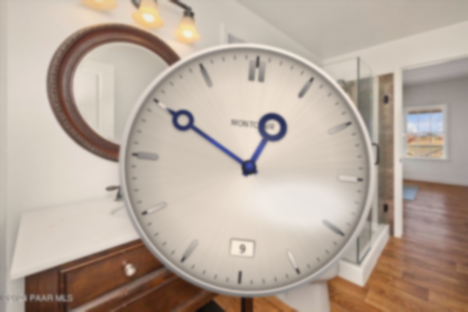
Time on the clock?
12:50
